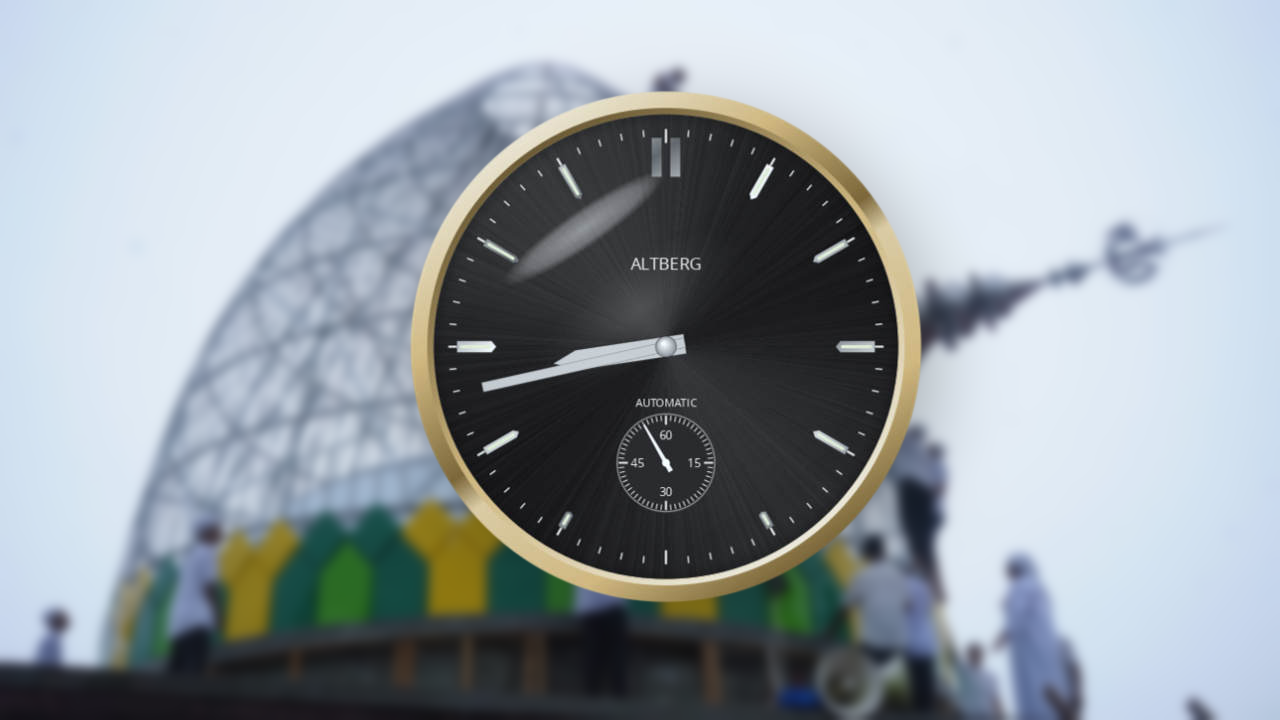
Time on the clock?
8:42:55
